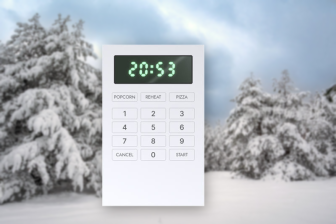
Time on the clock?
20:53
